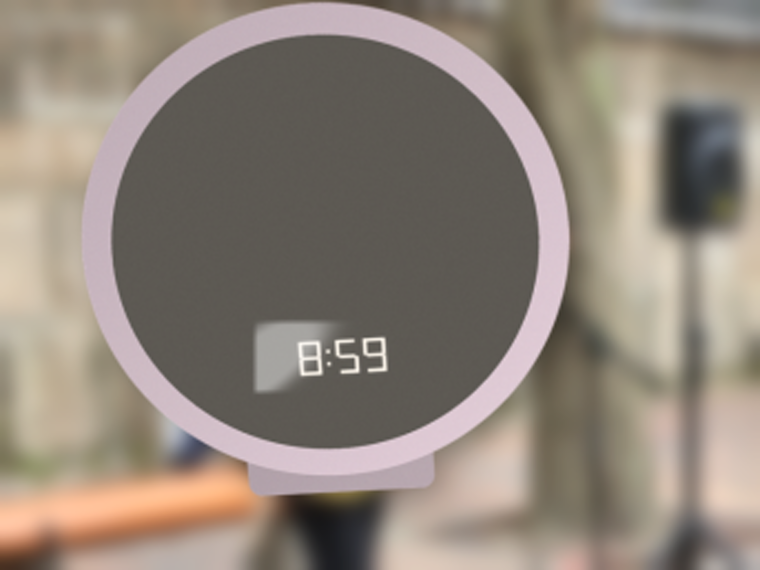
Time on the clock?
8:59
